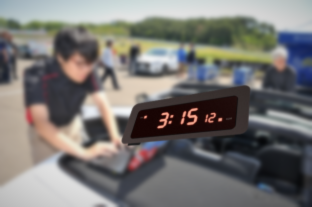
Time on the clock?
3:15:12
